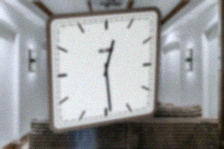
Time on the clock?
12:29
